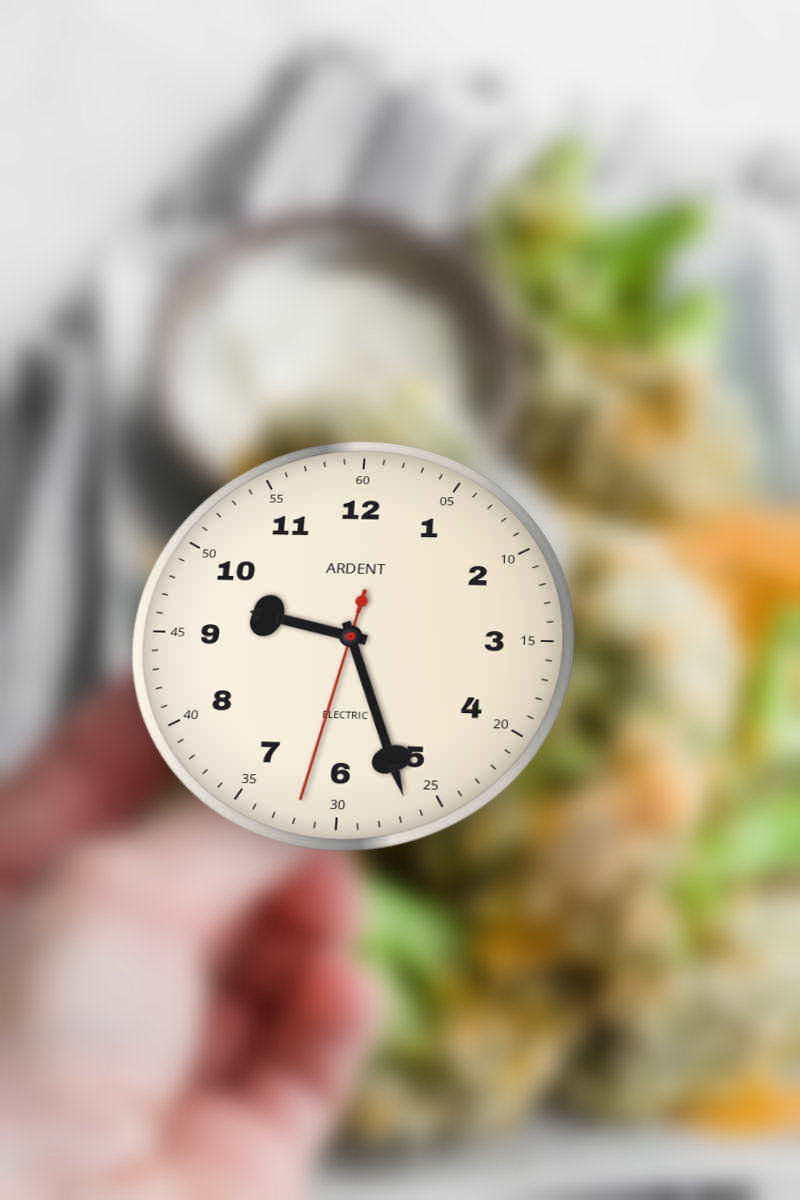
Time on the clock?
9:26:32
